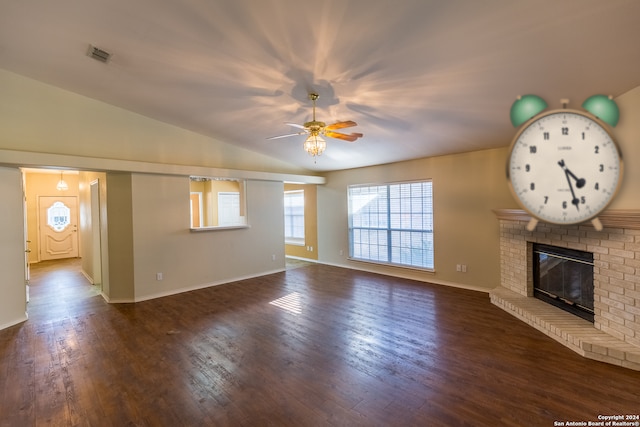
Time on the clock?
4:27
